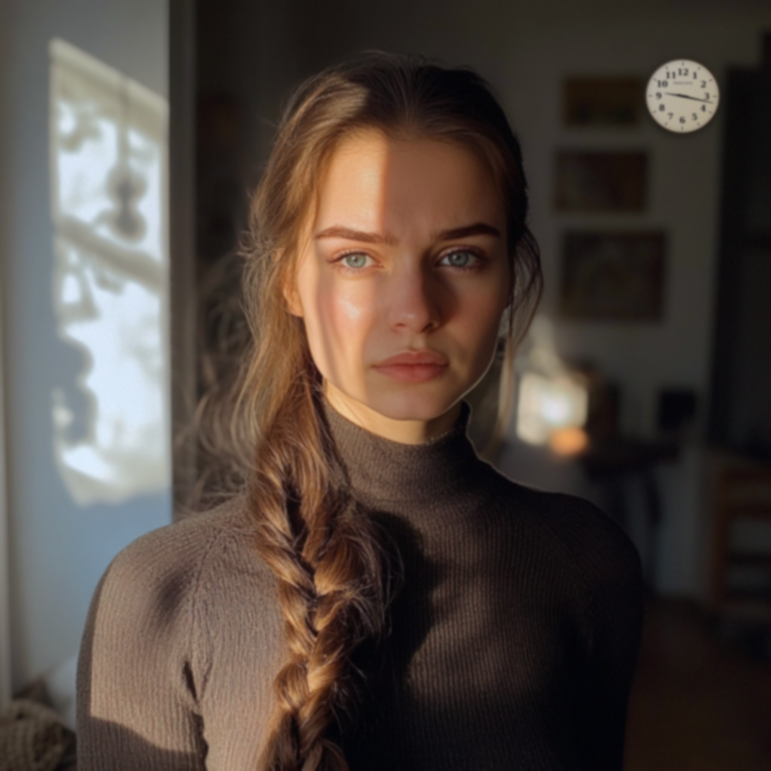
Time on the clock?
9:17
